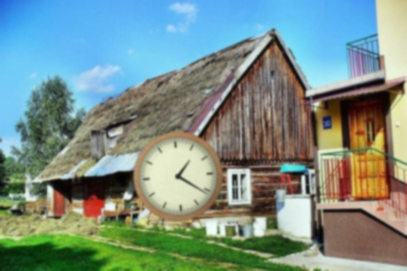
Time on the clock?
1:21
